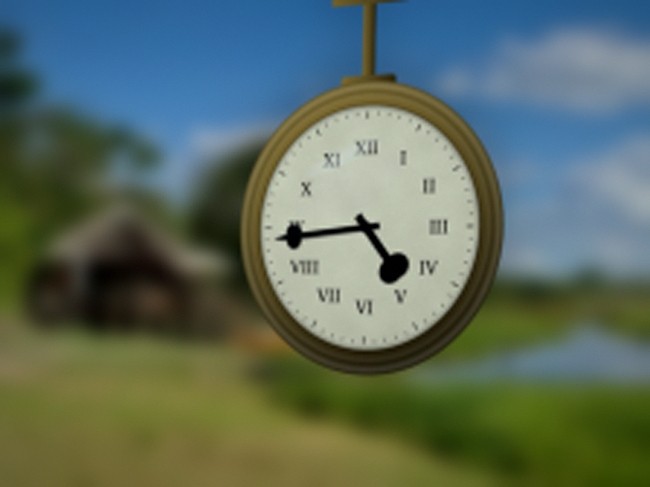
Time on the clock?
4:44
